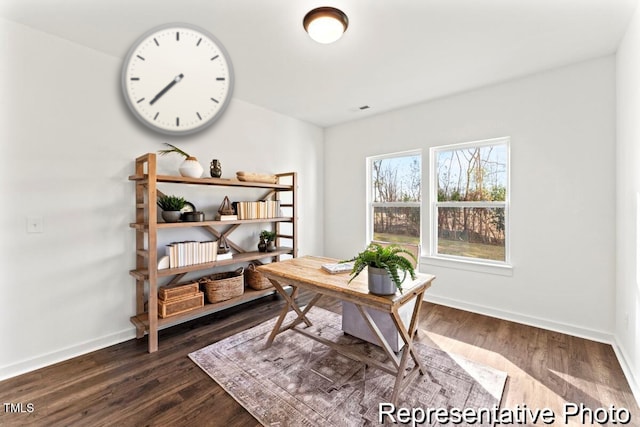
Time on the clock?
7:38
